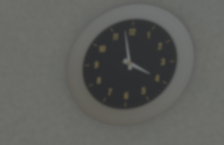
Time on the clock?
3:58
